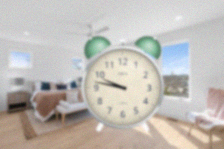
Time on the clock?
9:47
